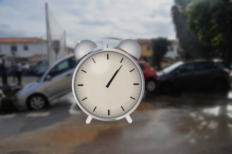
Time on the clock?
1:06
